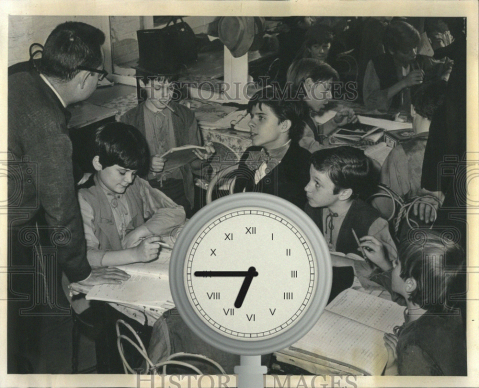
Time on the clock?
6:45
